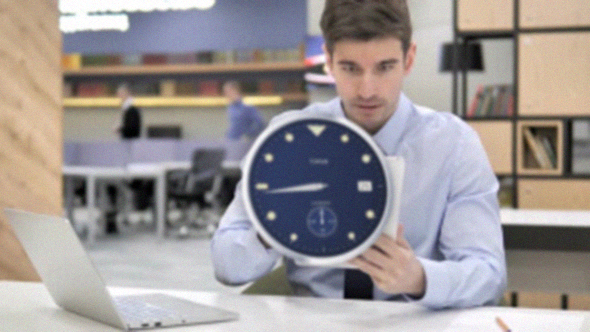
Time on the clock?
8:44
